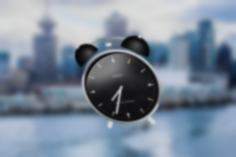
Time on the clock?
7:34
